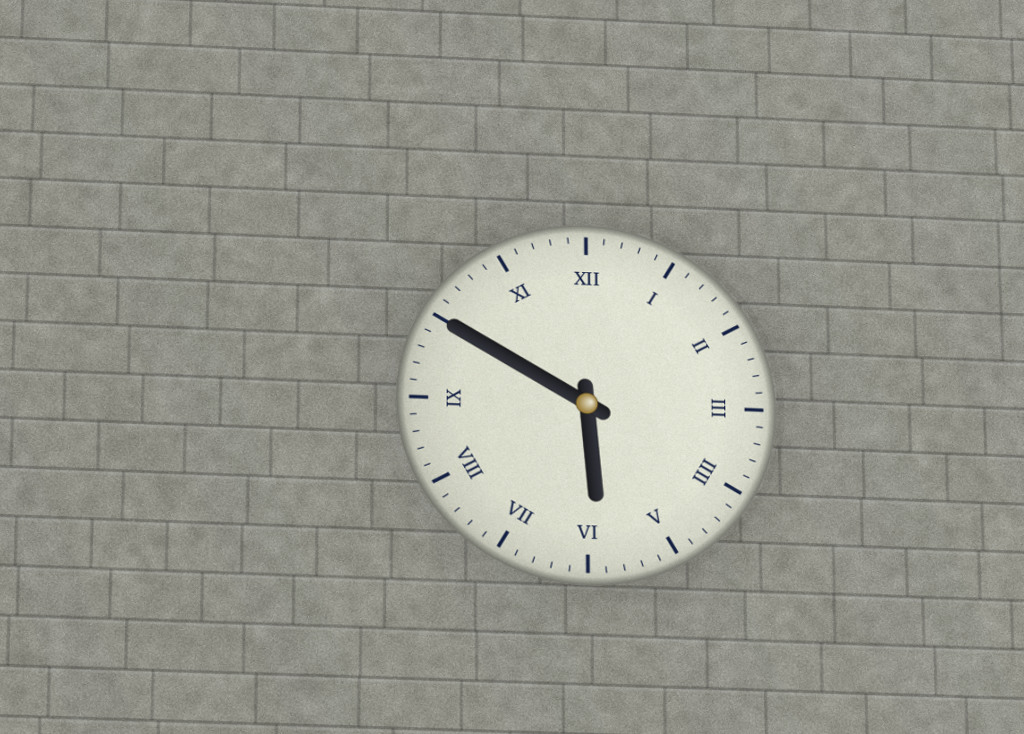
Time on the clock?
5:50
